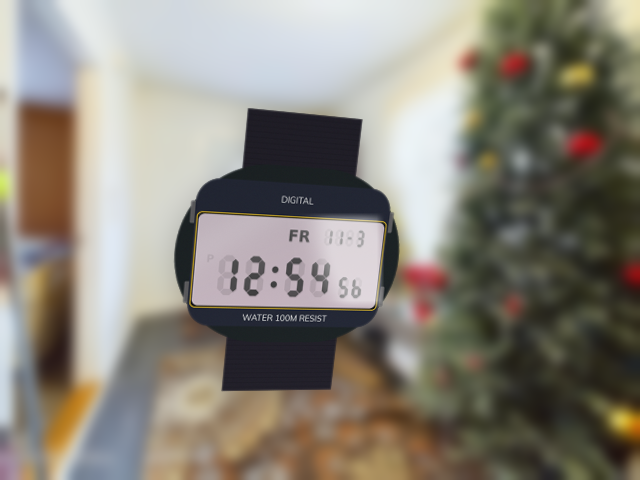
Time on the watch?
12:54:56
